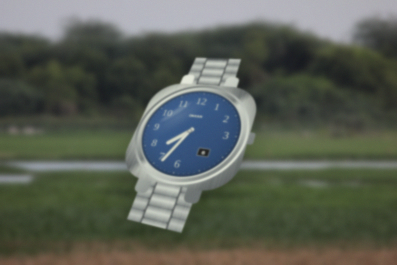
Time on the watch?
7:34
